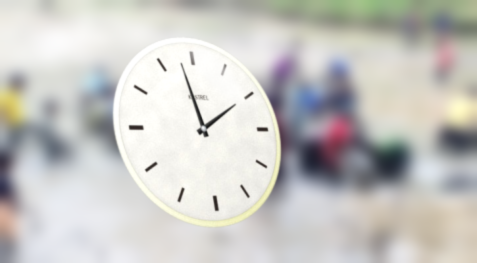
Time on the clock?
1:58
